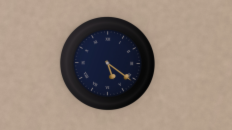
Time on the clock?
5:21
